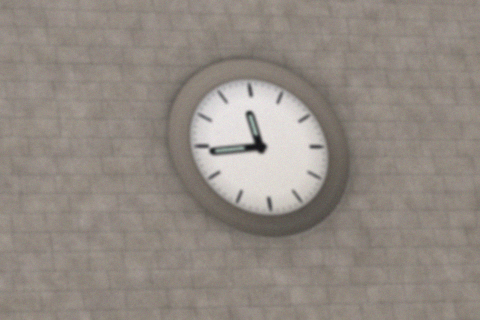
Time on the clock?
11:44
